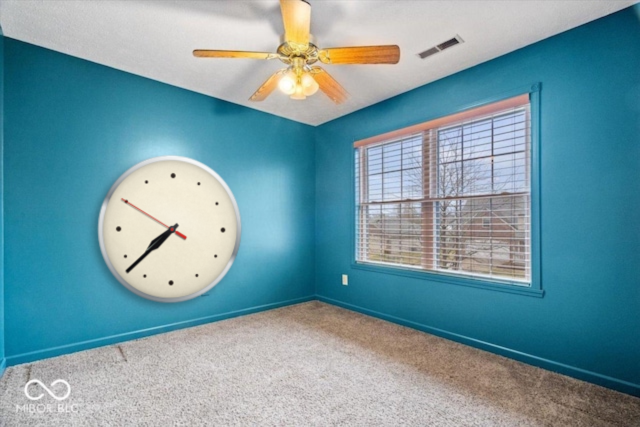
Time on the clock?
7:37:50
